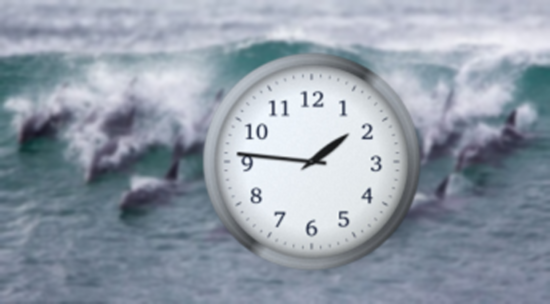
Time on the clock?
1:46
